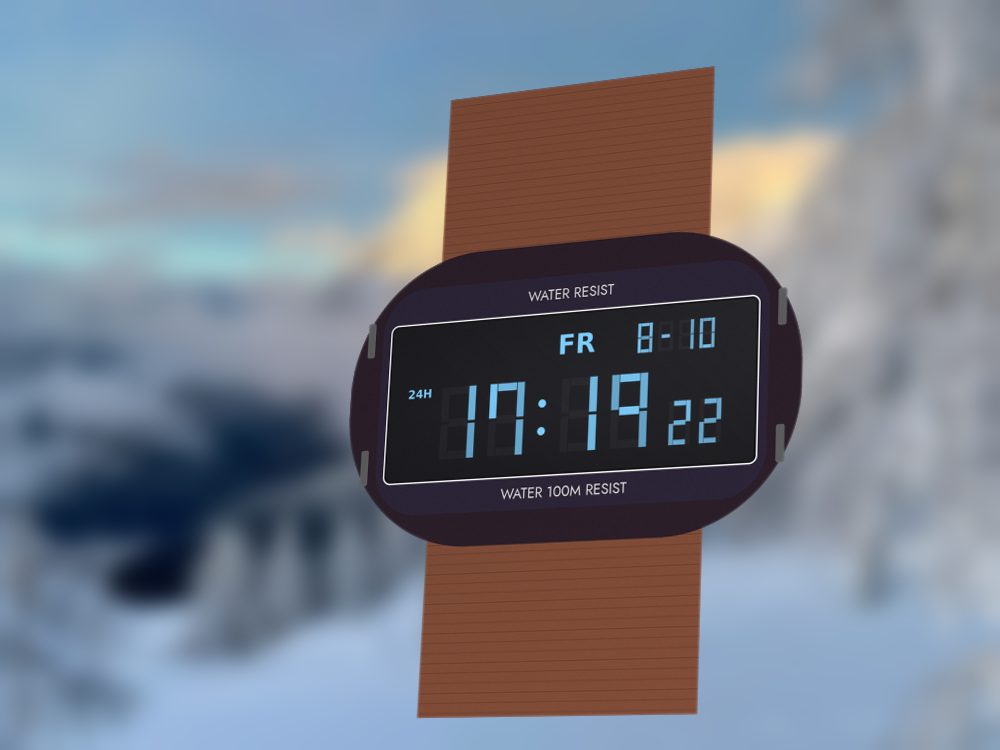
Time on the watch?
17:19:22
